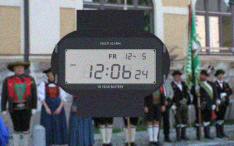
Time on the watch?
12:06:24
